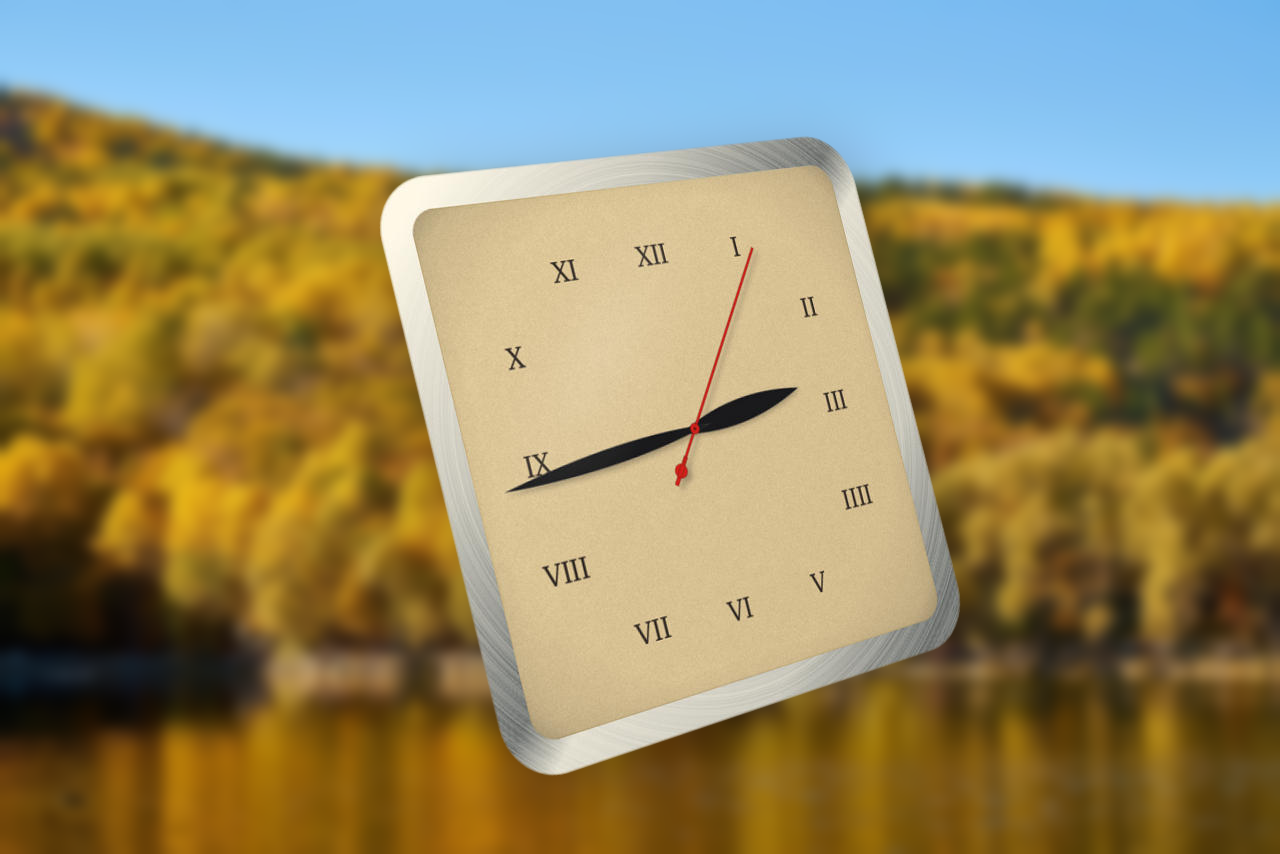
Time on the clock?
2:44:06
